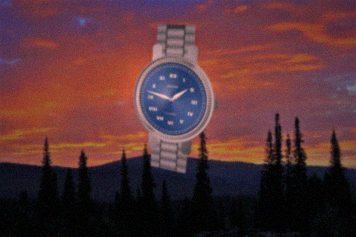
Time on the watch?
1:47
